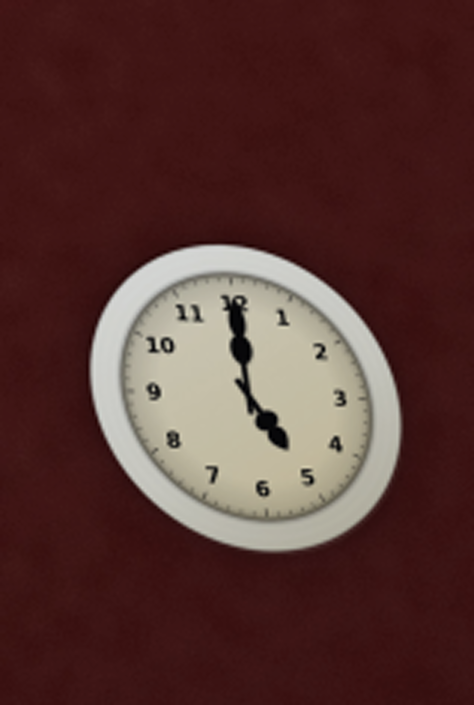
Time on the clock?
5:00
